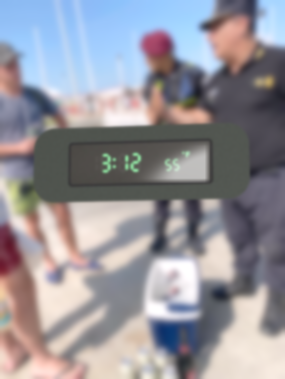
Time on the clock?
3:12
